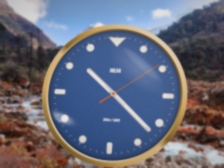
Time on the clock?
10:22:09
